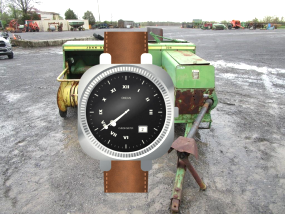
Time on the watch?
7:39
